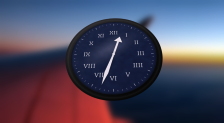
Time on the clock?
12:33
